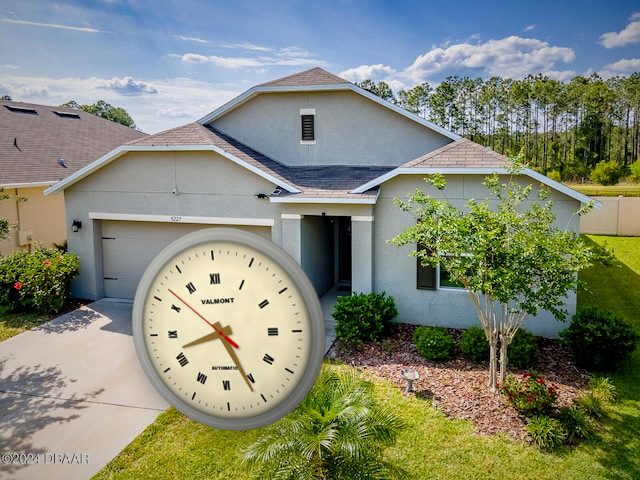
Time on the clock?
8:25:52
